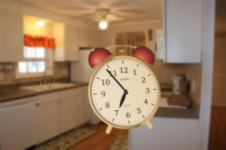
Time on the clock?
6:54
